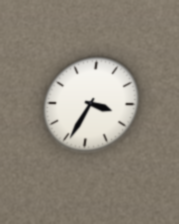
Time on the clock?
3:34
